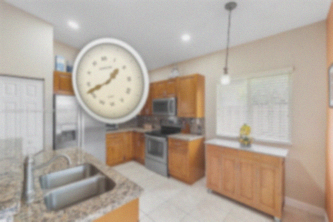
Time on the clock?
1:42
